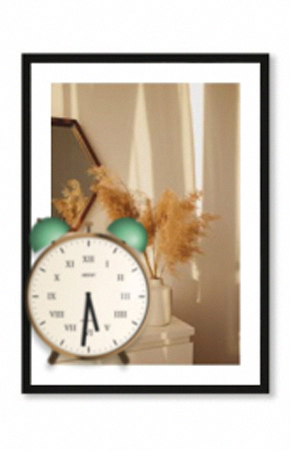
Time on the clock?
5:31
